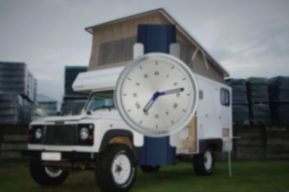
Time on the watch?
7:13
